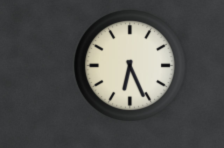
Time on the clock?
6:26
